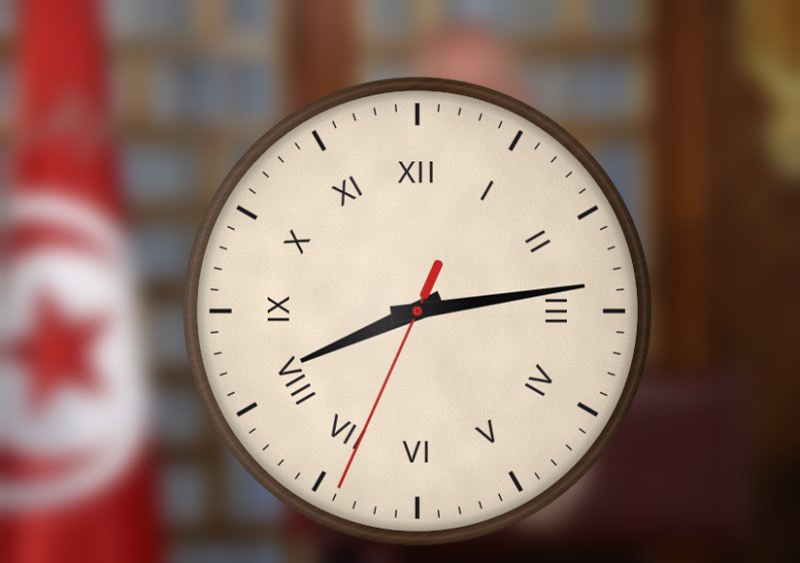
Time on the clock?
8:13:34
